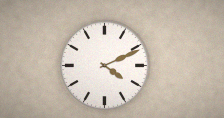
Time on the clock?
4:11
